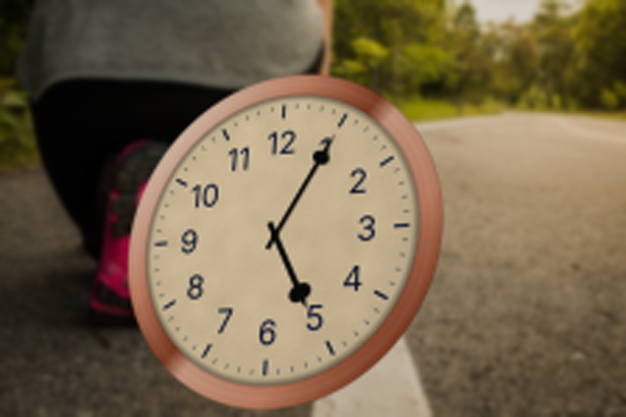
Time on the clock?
5:05
